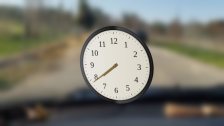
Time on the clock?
7:39
